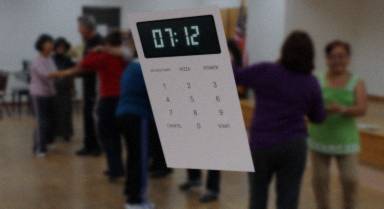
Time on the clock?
7:12
